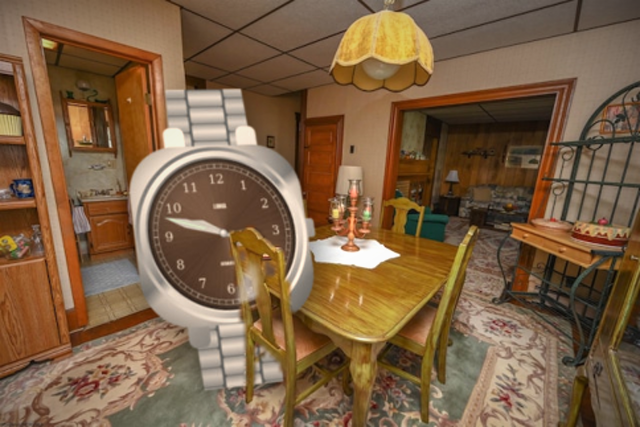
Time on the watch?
9:48
